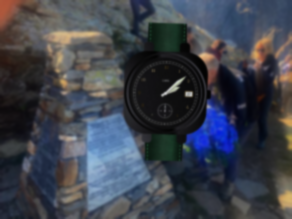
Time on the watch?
2:08
